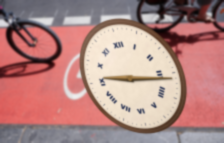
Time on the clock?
9:16
